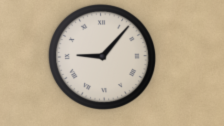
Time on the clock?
9:07
